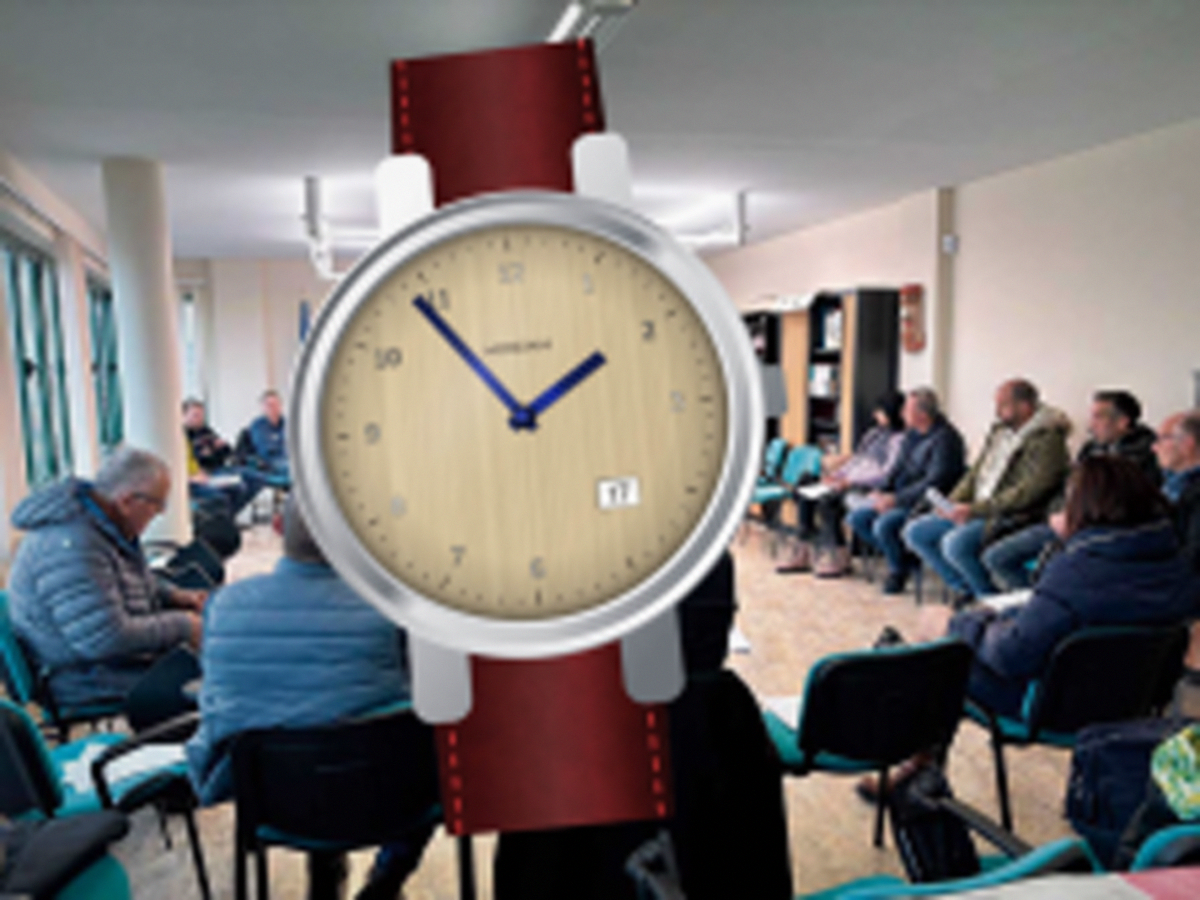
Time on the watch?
1:54
